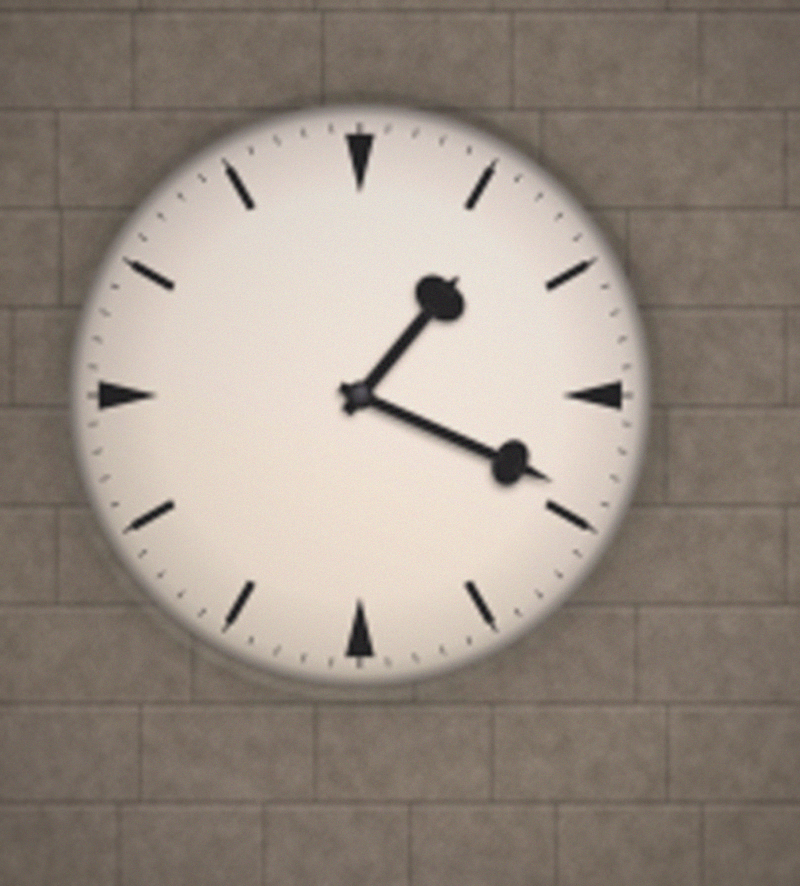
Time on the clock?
1:19
